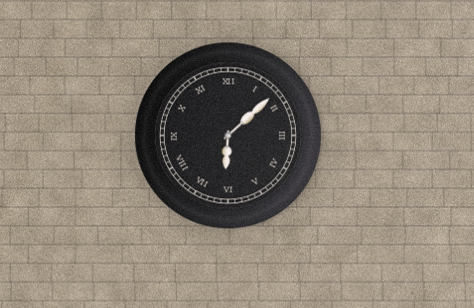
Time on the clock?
6:08
